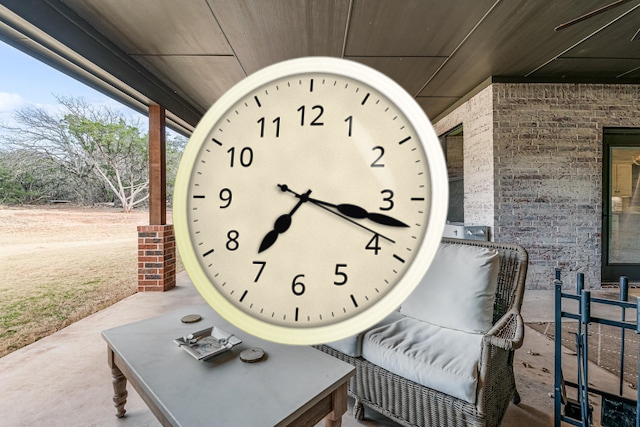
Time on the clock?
7:17:19
